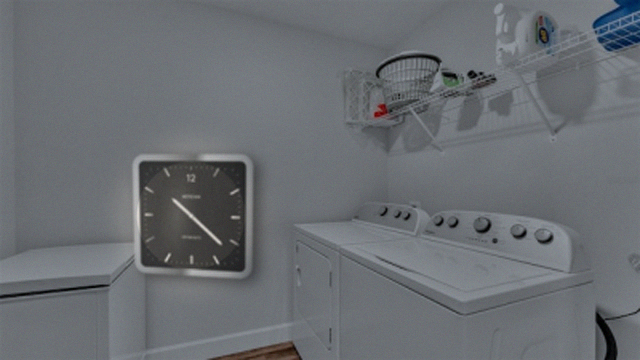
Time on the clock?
10:22
